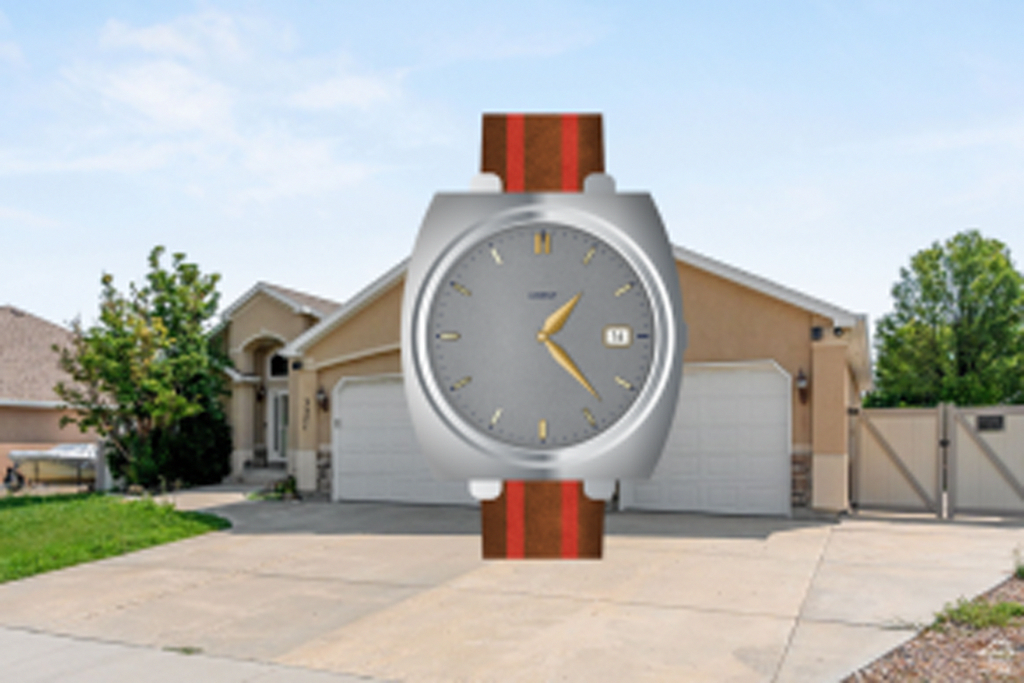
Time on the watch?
1:23
